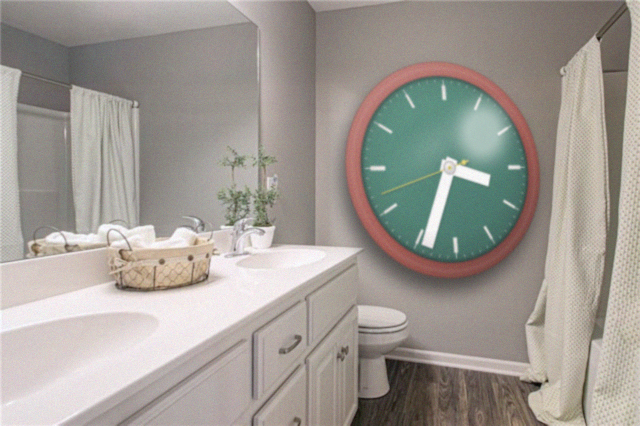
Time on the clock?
3:33:42
